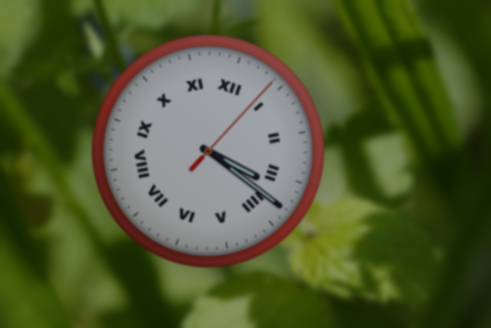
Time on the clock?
3:18:04
